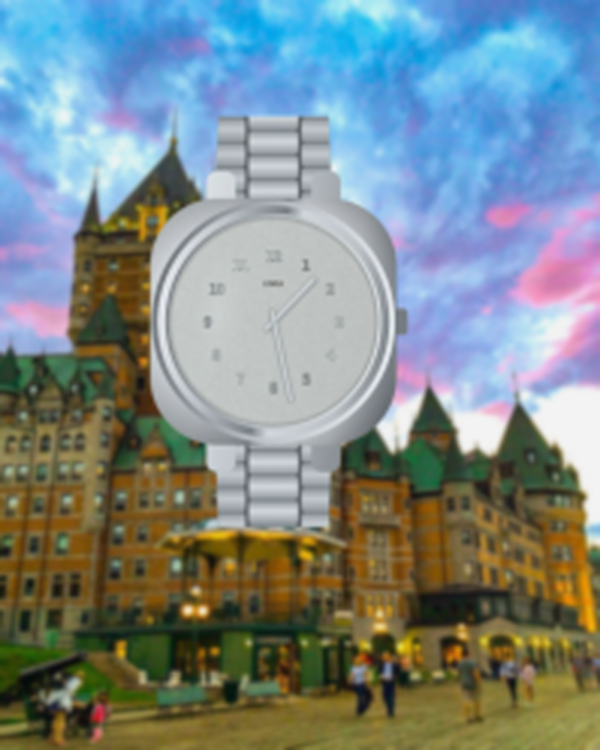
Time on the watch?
1:28
